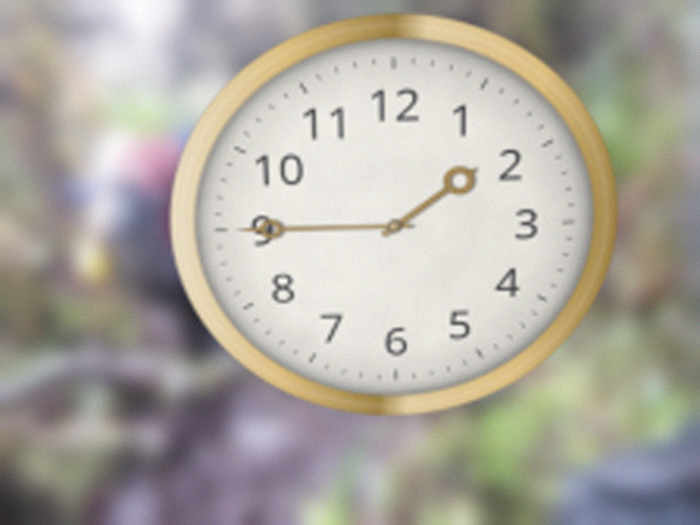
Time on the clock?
1:45
